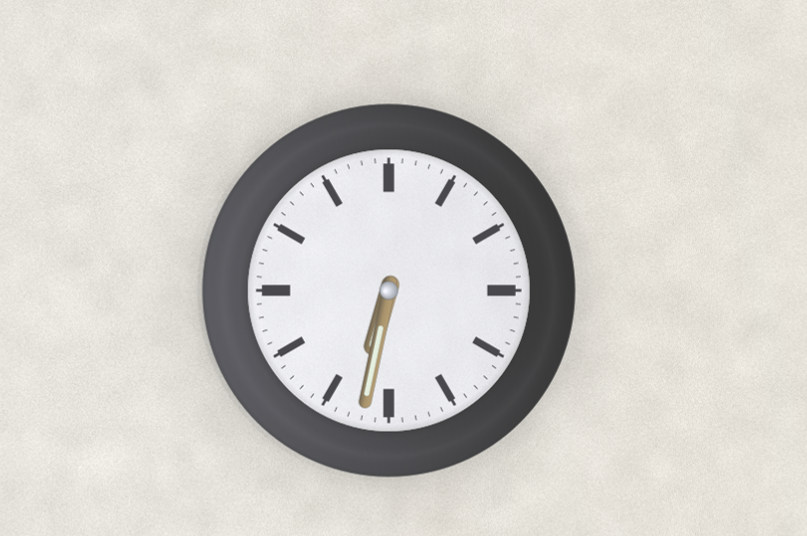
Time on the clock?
6:32
